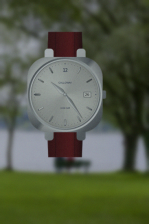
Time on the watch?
10:24
